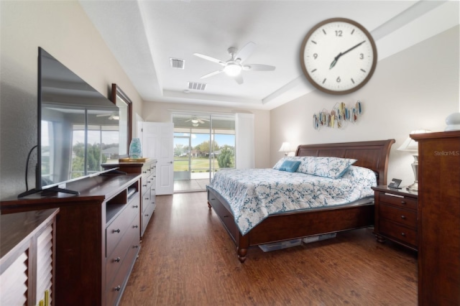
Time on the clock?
7:10
